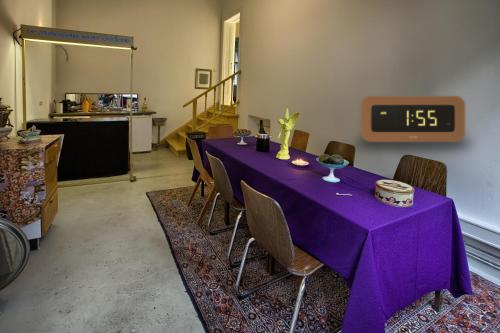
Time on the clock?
1:55
